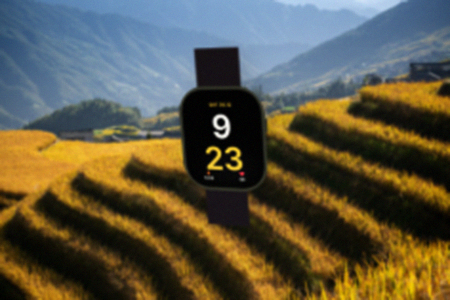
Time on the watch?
9:23
